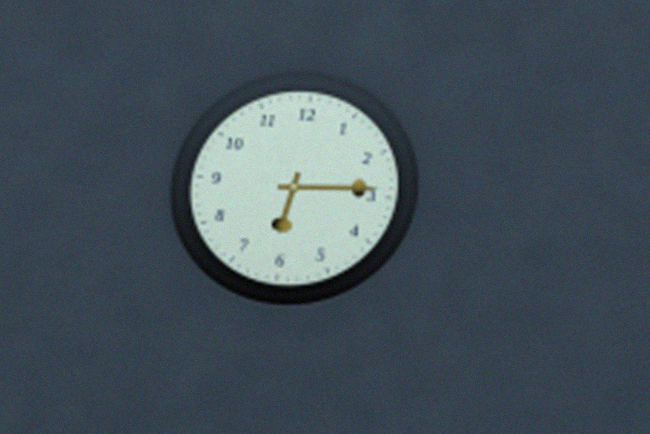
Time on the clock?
6:14
